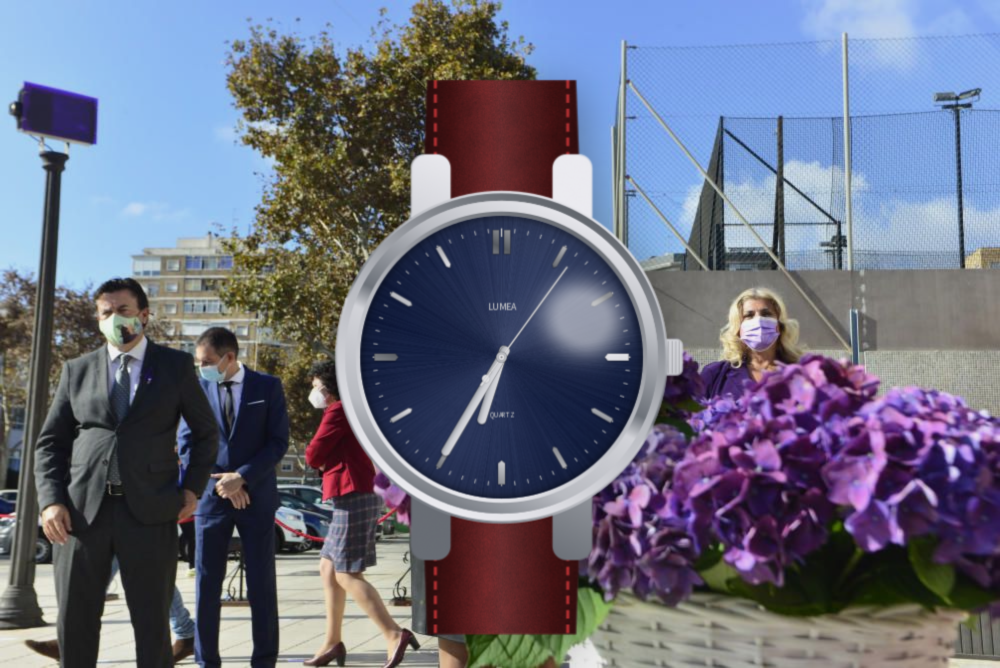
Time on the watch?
6:35:06
